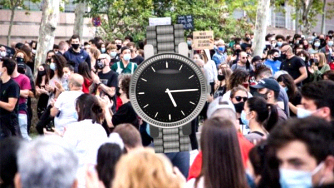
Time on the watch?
5:15
